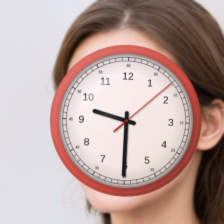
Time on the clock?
9:30:08
